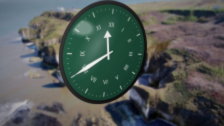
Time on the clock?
11:40
